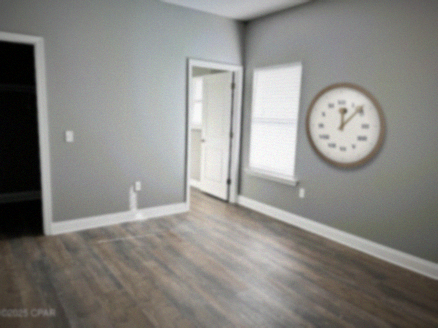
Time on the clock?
12:08
